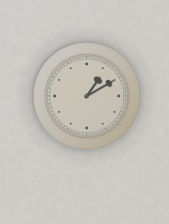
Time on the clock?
1:10
